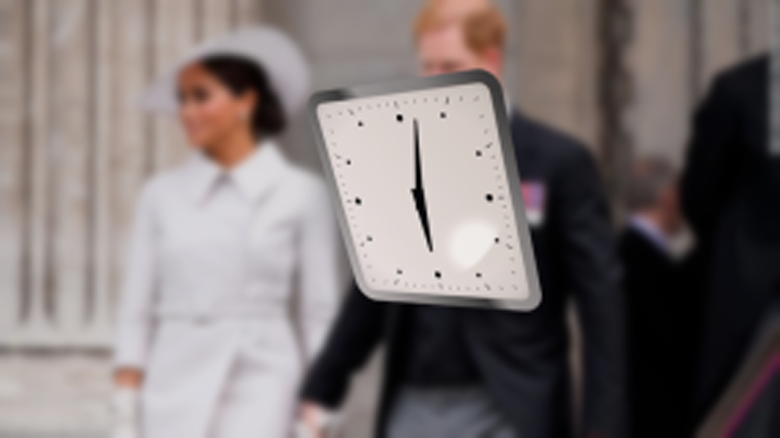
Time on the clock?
6:02
